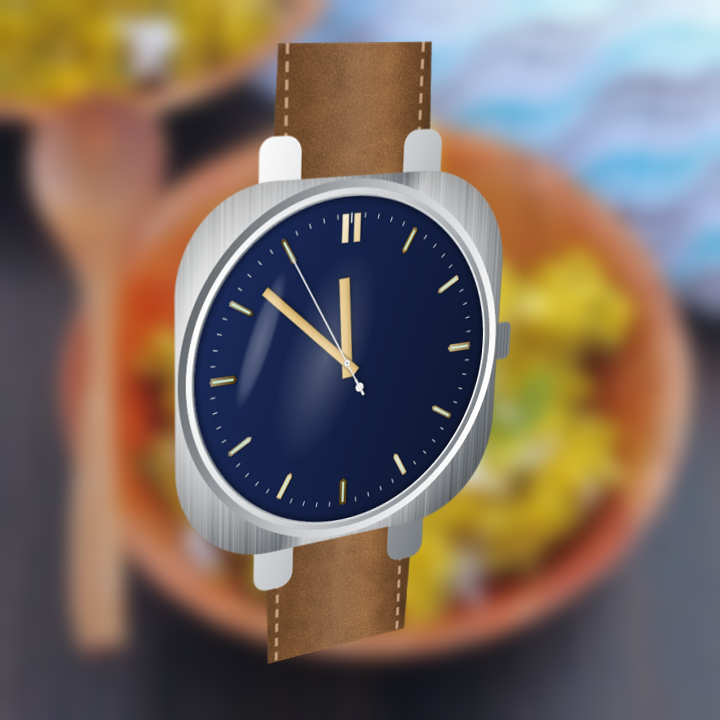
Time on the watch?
11:51:55
